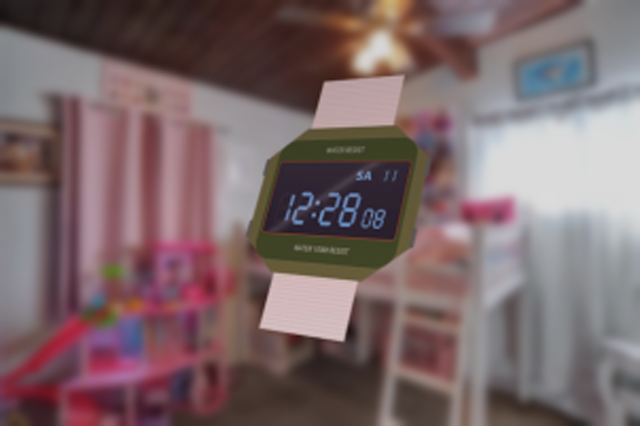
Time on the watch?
12:28:08
